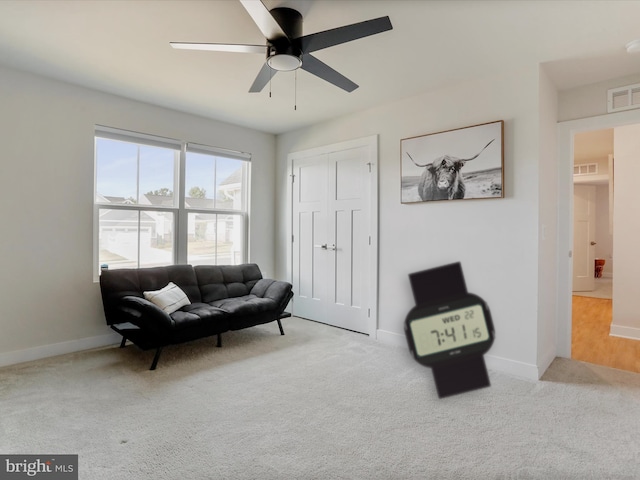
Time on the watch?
7:41
